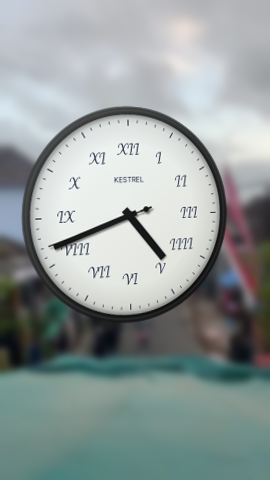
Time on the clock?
4:41:42
